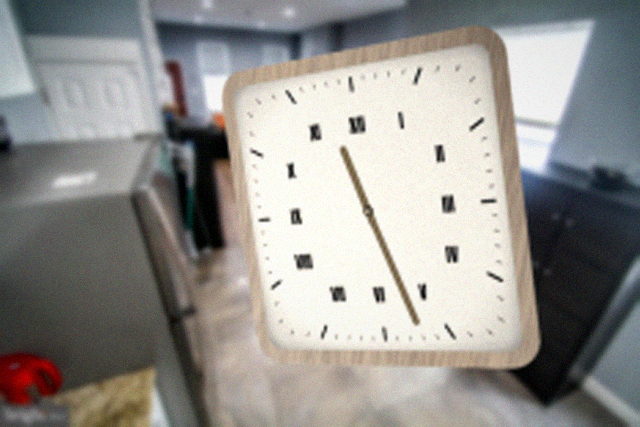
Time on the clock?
11:27
